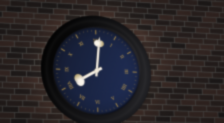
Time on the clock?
8:01
